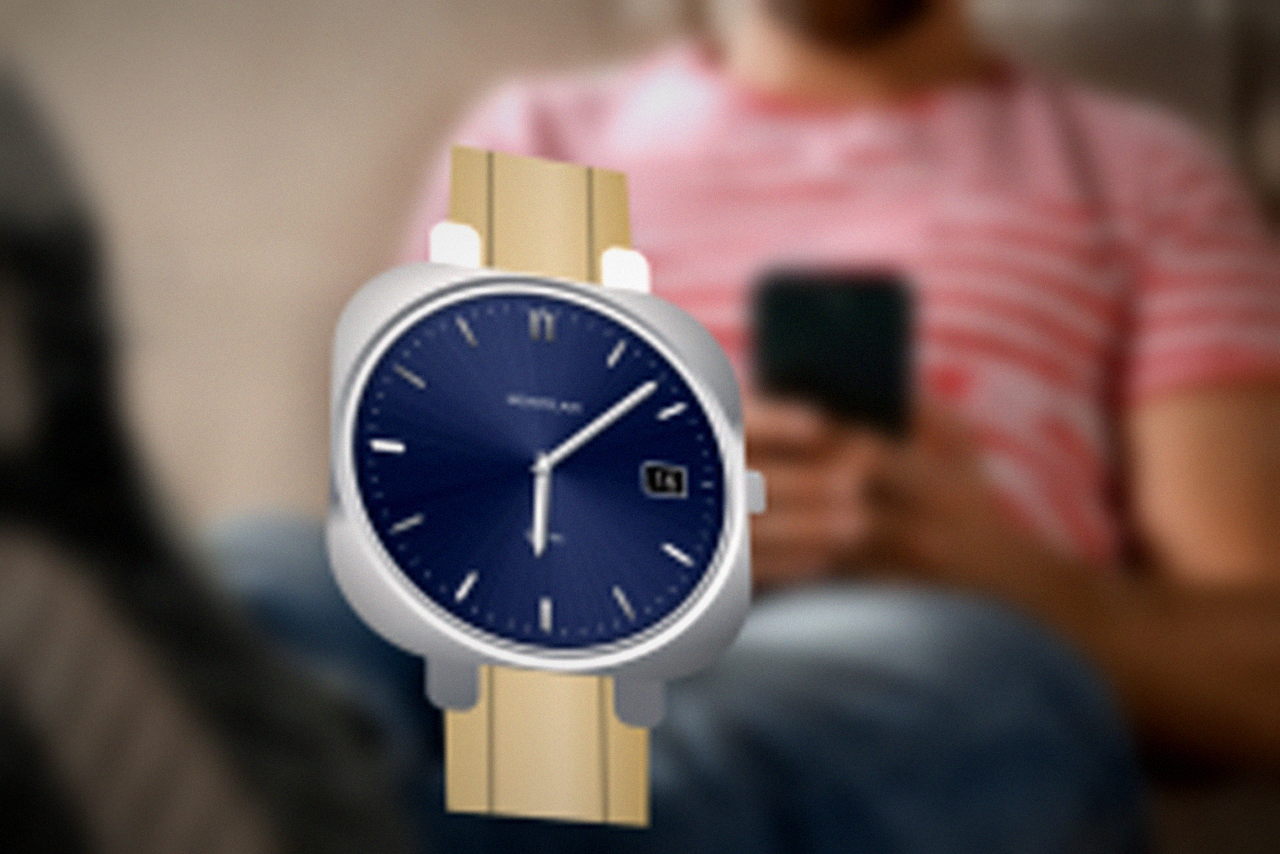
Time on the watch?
6:08
